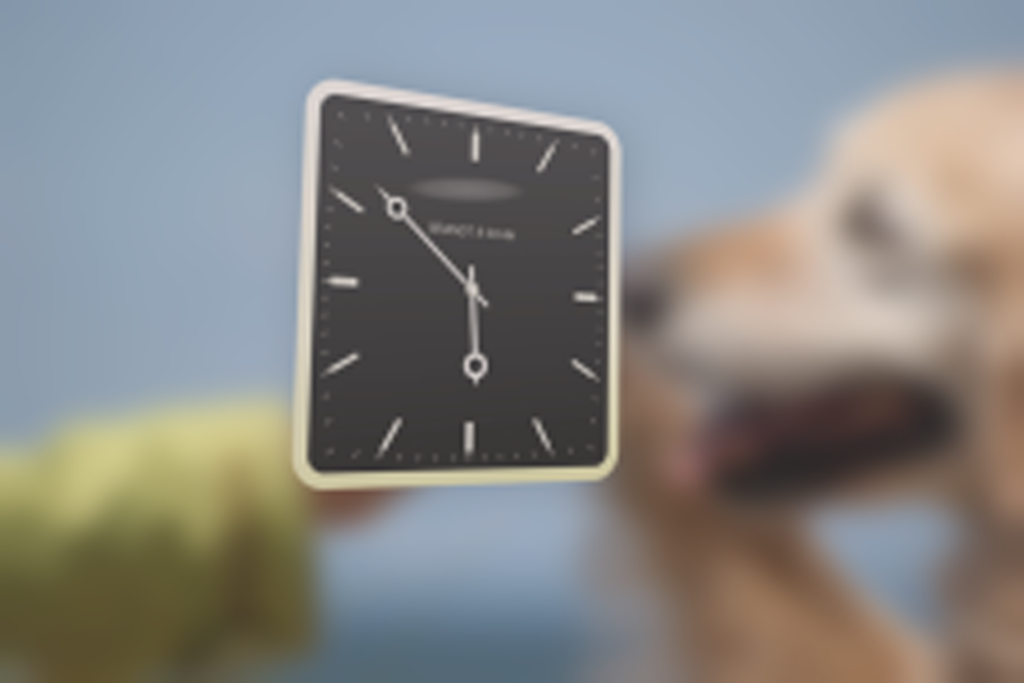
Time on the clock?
5:52
